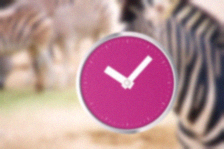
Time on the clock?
10:07
